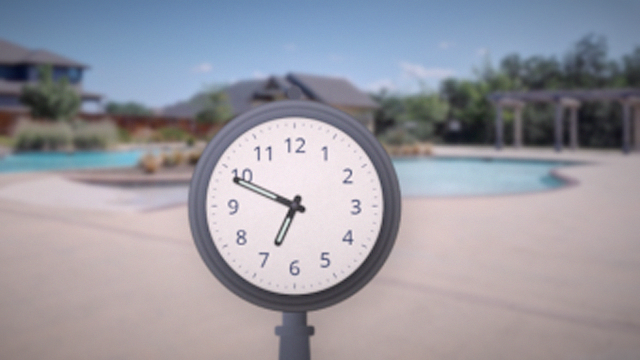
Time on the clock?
6:49
